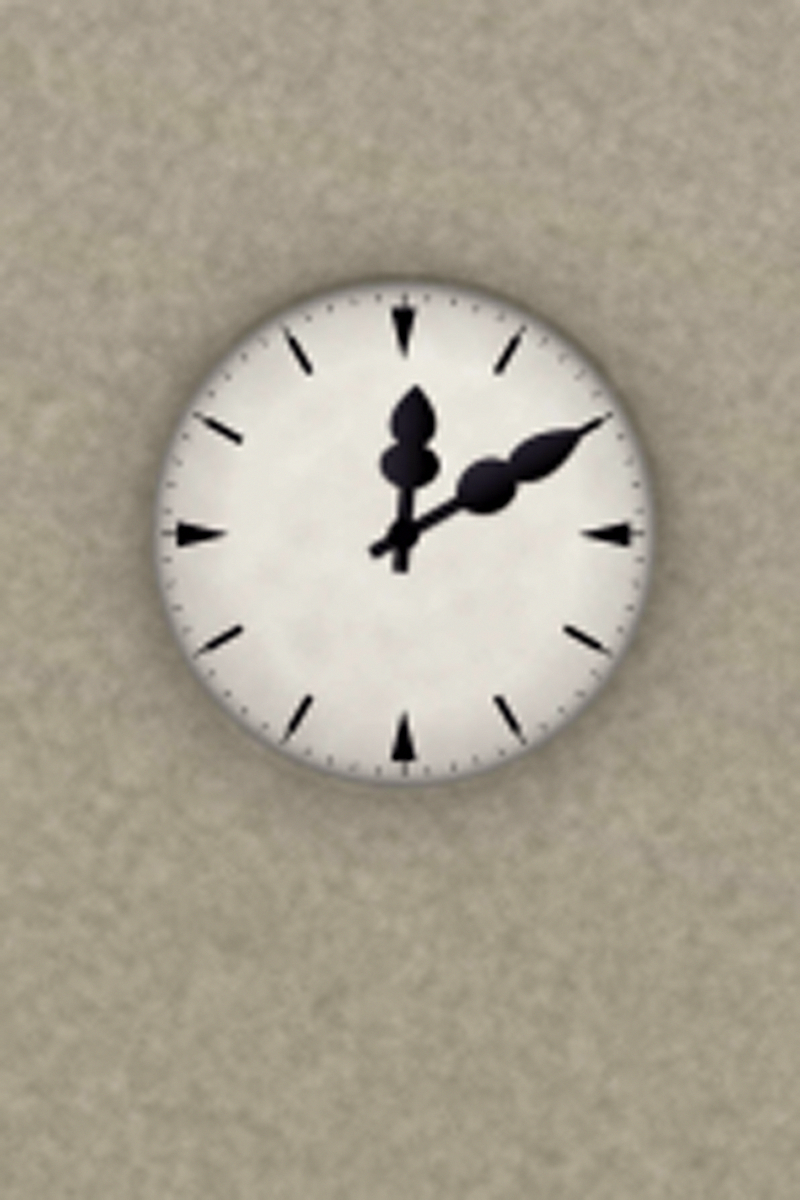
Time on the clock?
12:10
